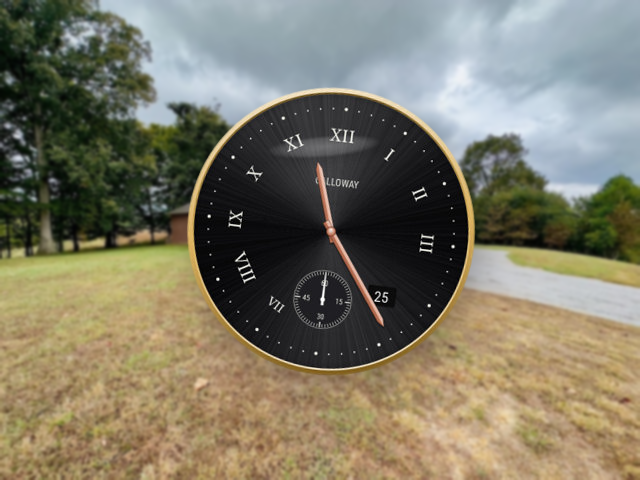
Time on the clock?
11:24
